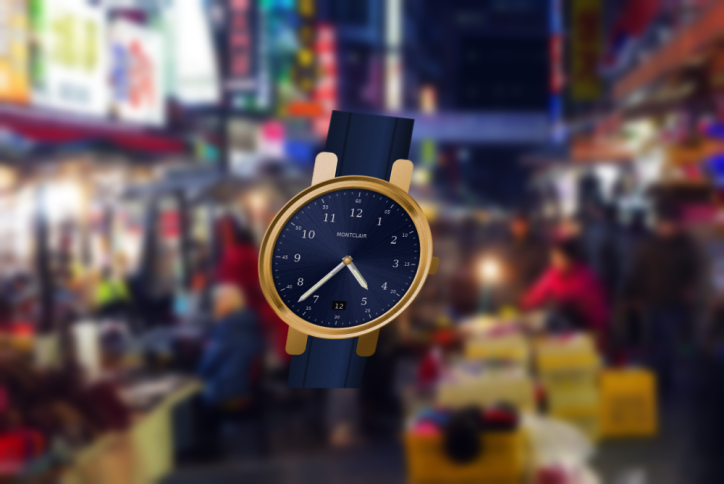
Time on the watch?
4:37
